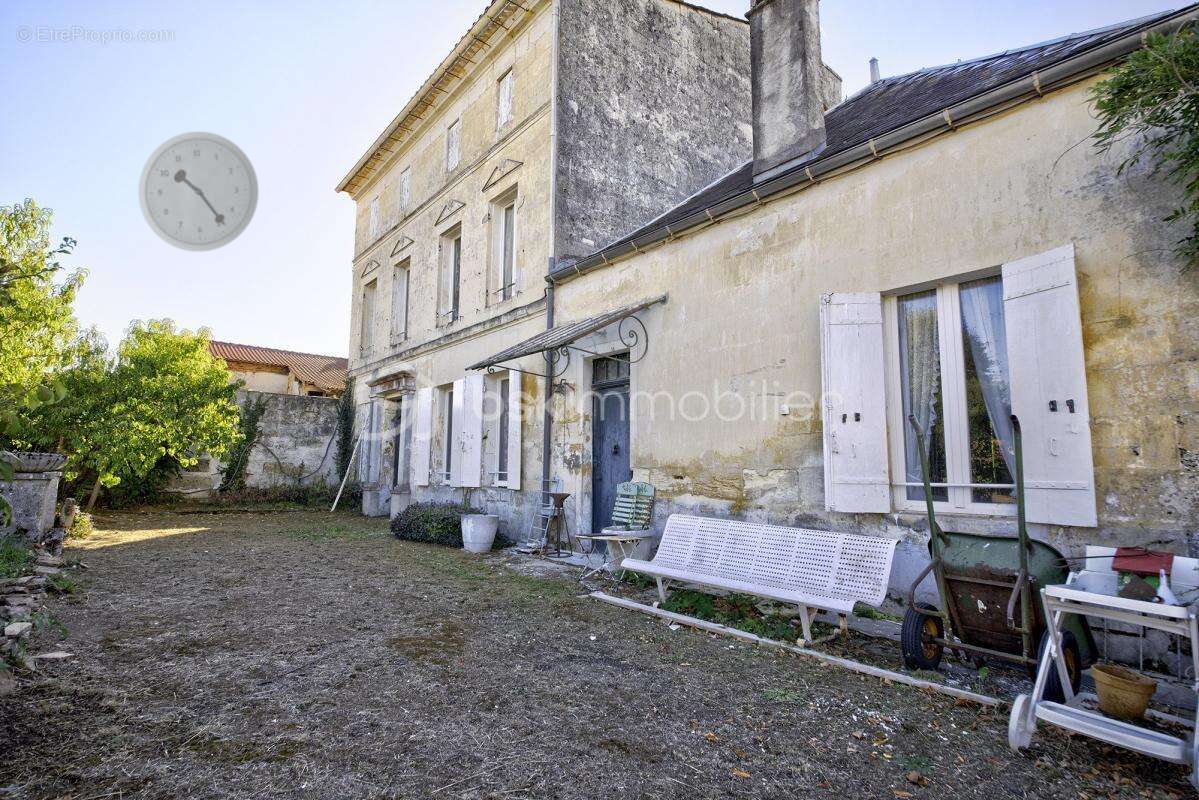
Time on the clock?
10:24
